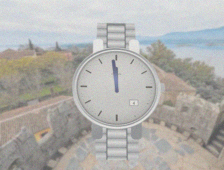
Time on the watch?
11:59
